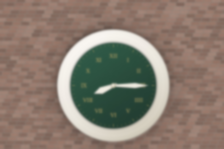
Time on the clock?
8:15
